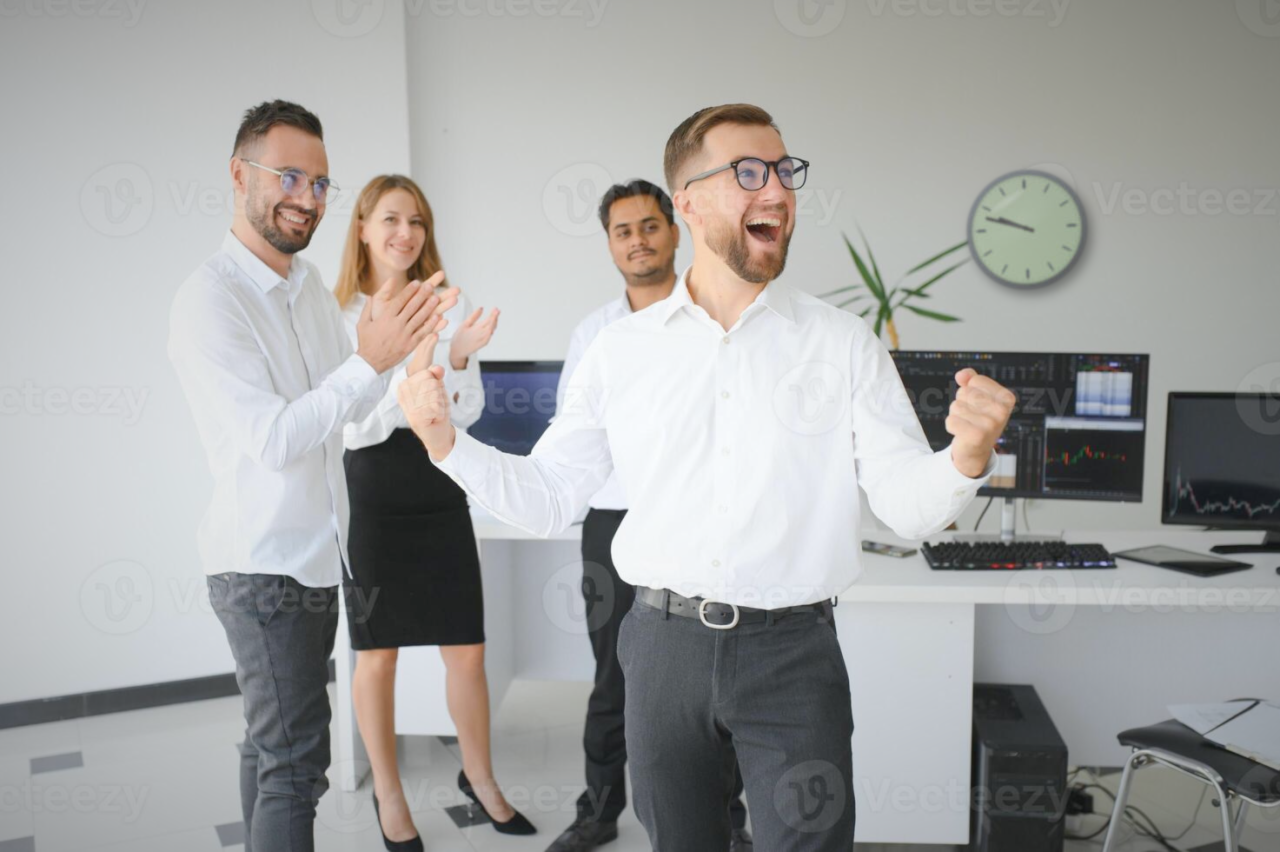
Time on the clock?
9:48
